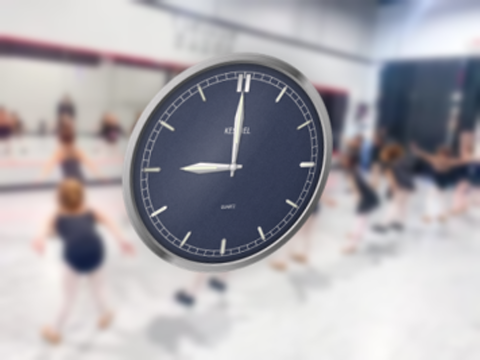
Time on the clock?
9:00
